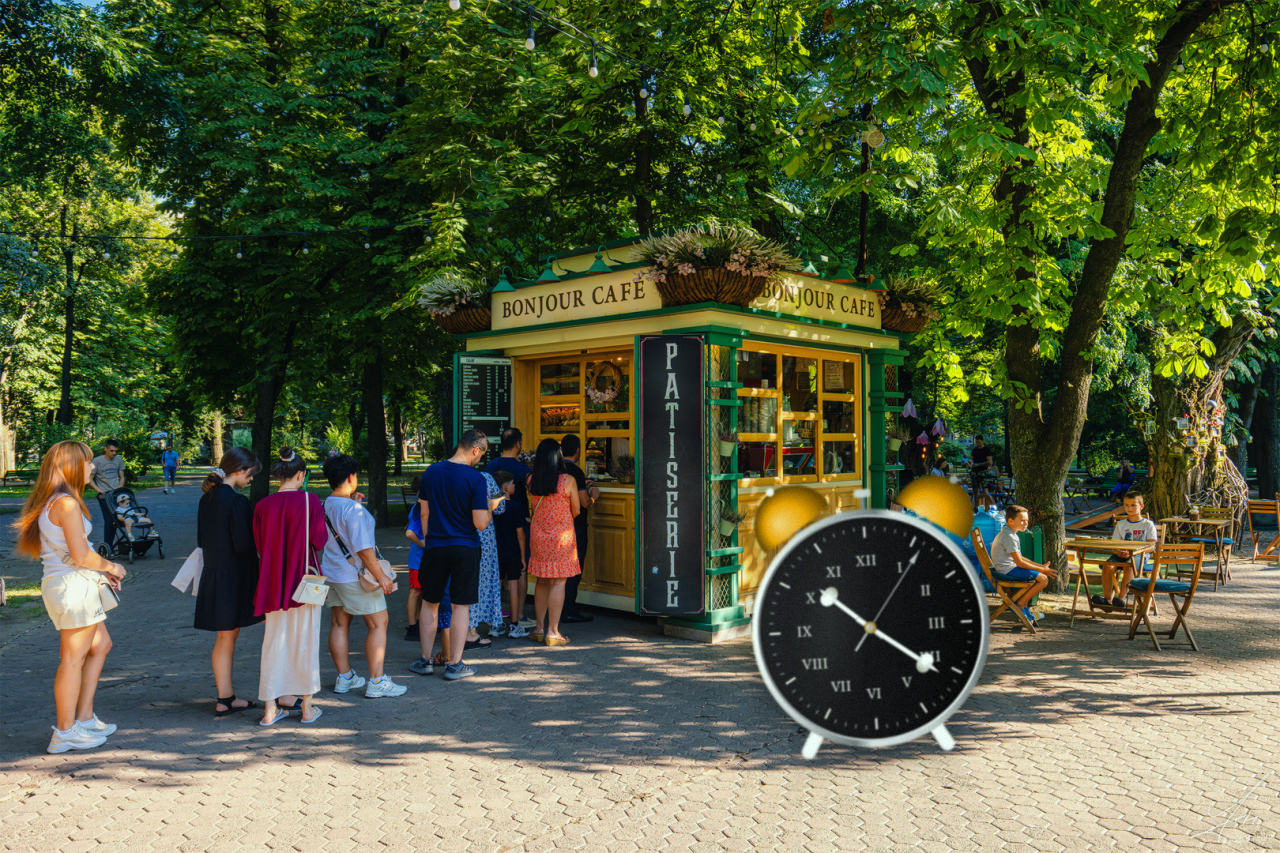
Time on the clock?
10:21:06
